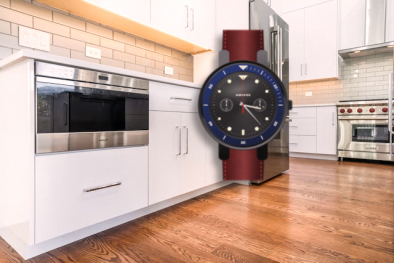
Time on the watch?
3:23
